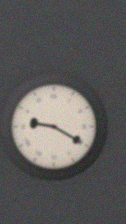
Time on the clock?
9:20
